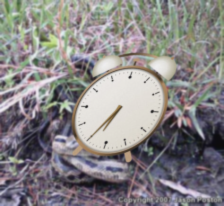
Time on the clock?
6:35
